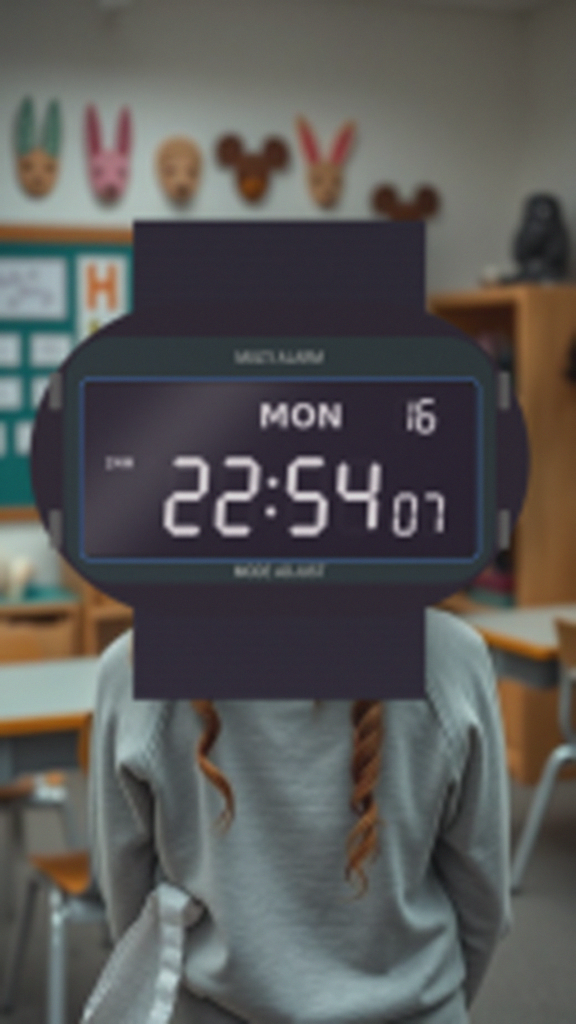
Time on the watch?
22:54:07
